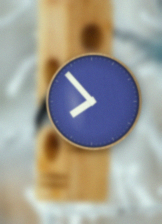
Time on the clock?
7:53
